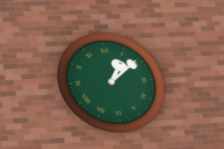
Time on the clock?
1:09
